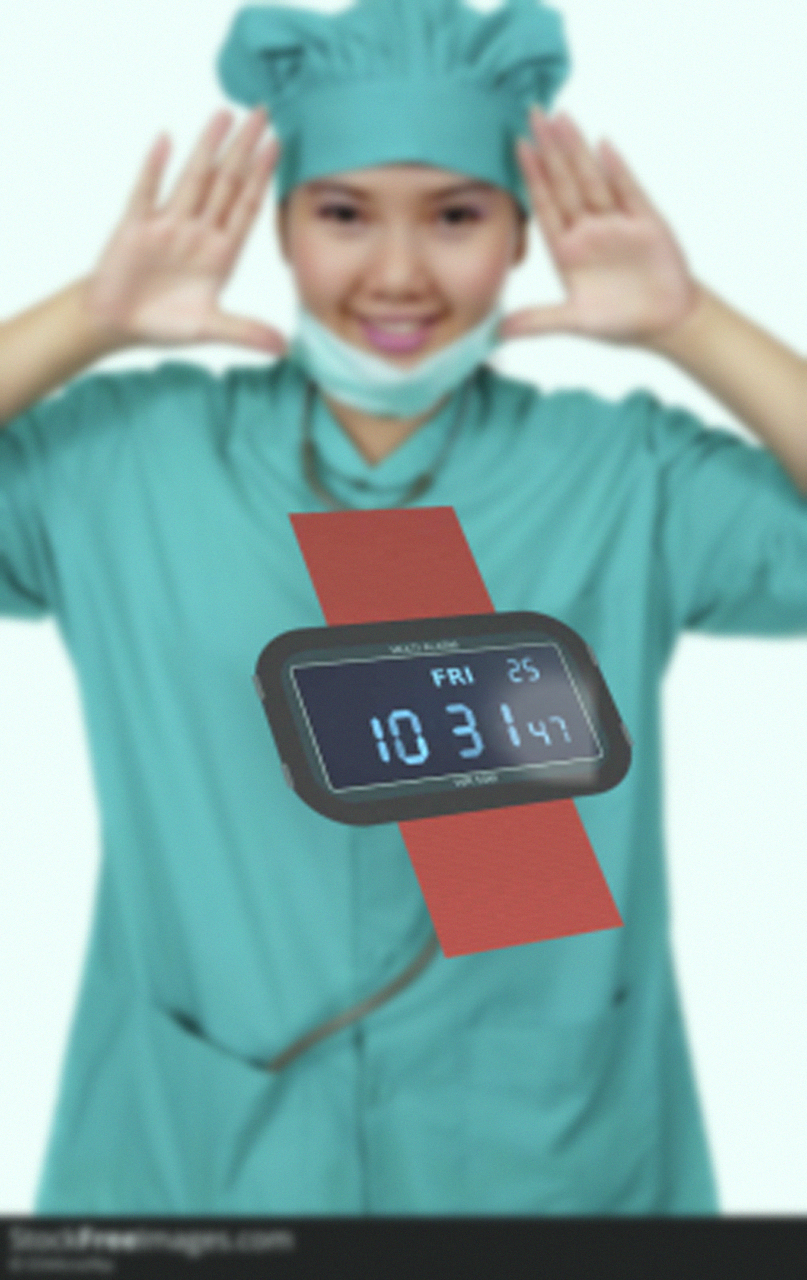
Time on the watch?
10:31:47
